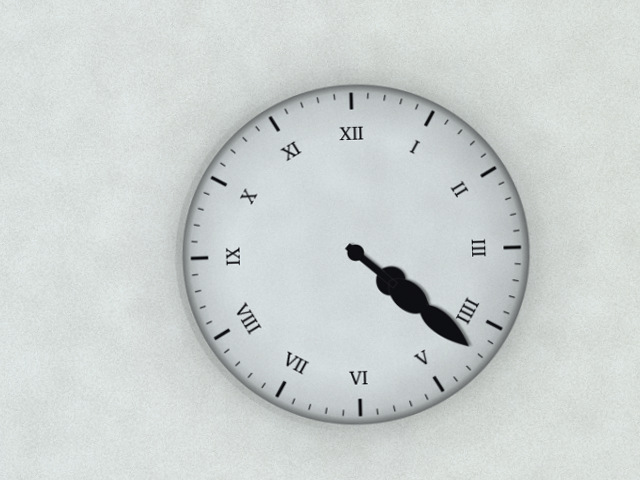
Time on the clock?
4:22
